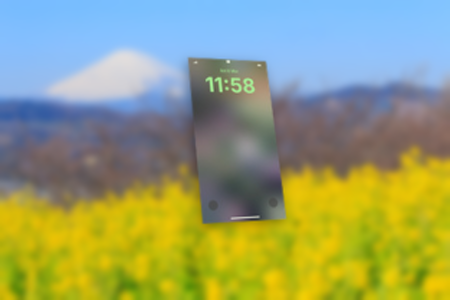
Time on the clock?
11:58
